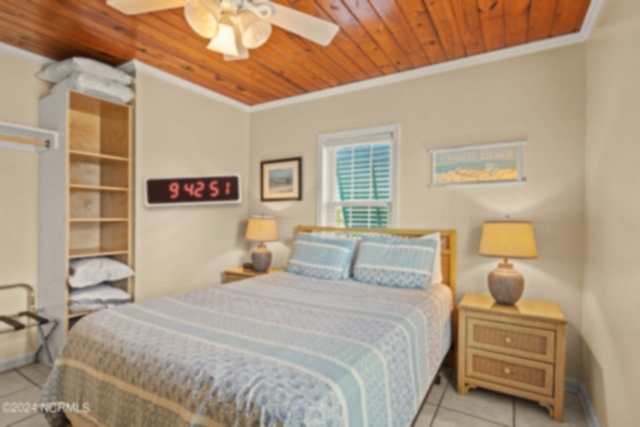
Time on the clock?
9:42:51
